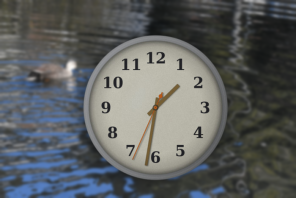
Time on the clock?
1:31:34
